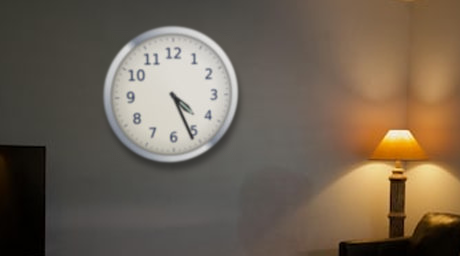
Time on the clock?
4:26
